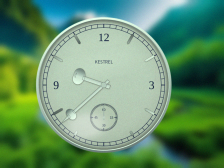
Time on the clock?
9:38
